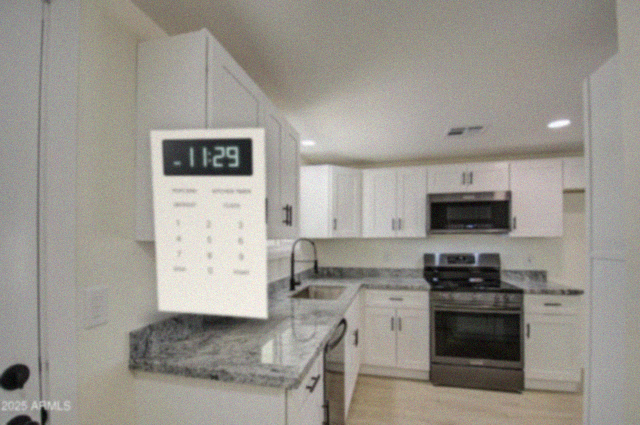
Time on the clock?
11:29
